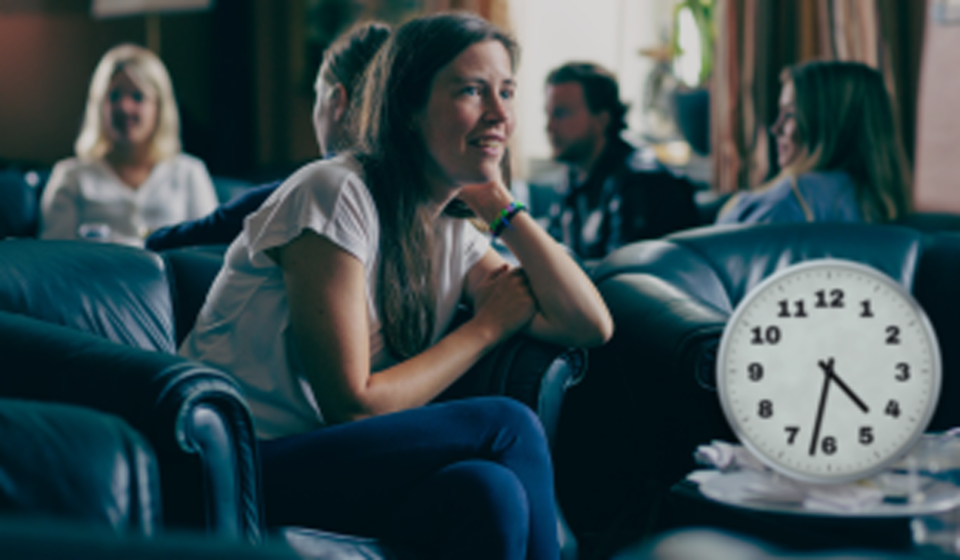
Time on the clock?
4:32
